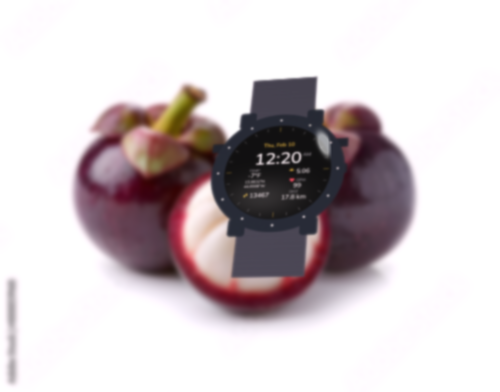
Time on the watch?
12:20
